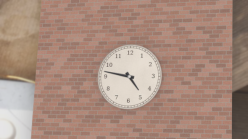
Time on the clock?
4:47
